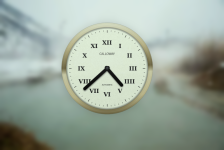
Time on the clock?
4:38
